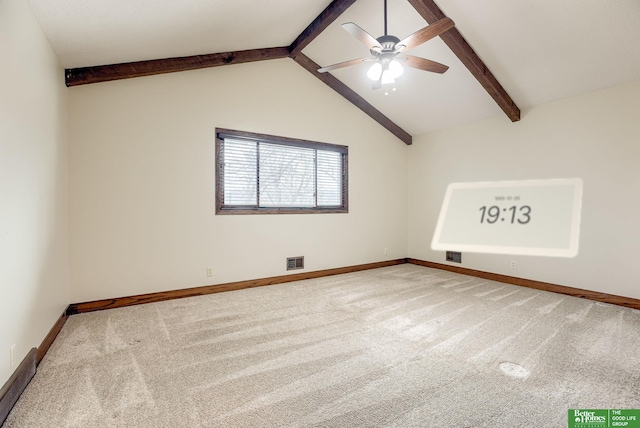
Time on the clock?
19:13
